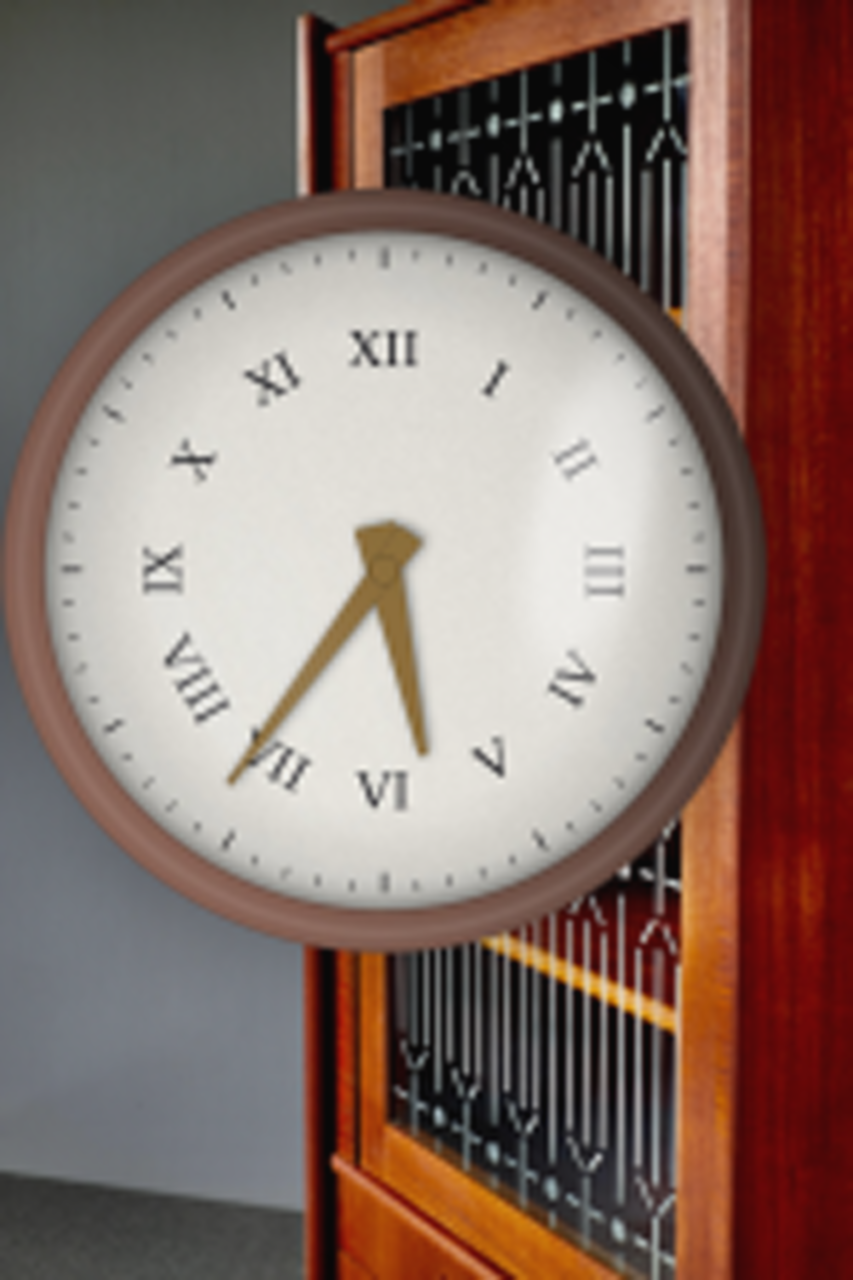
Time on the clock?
5:36
